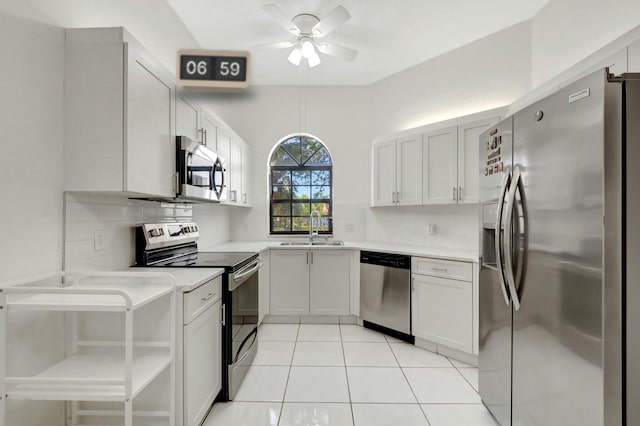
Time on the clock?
6:59
